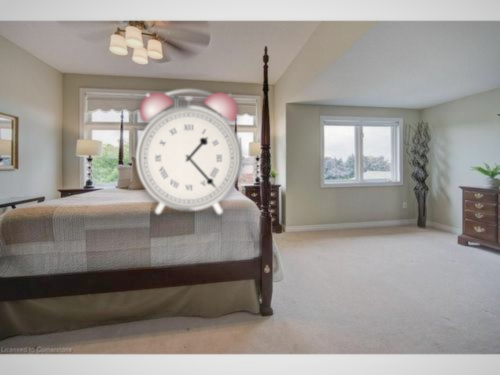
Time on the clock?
1:23
